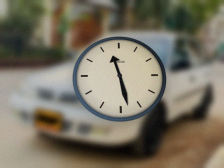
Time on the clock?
11:28
